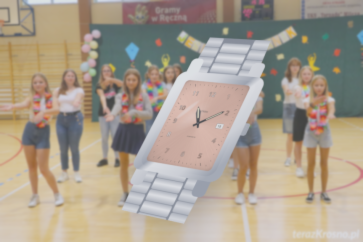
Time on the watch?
11:09
